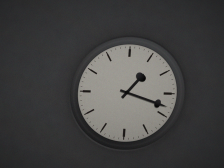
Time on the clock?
1:18
